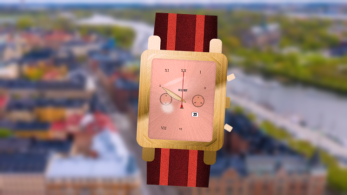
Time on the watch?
9:50
